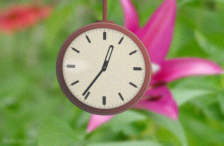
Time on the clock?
12:36
